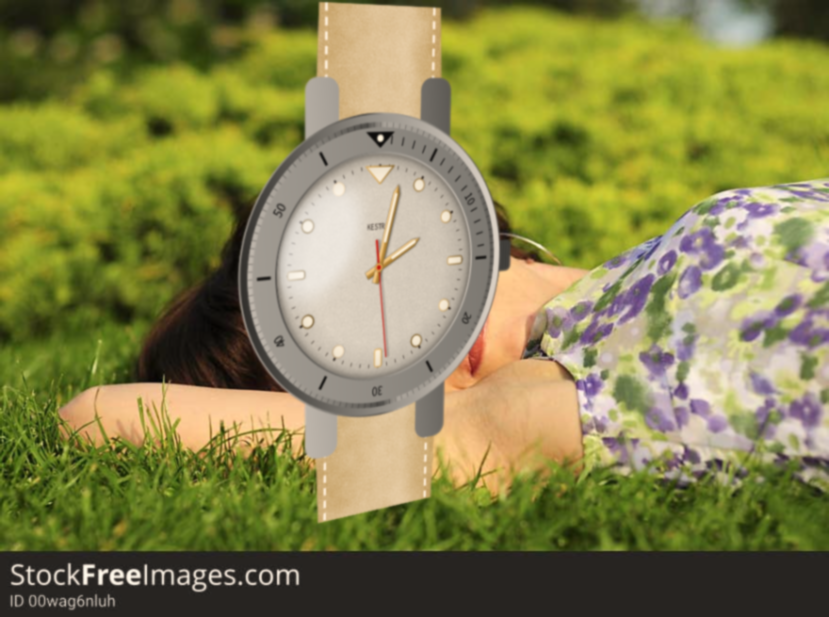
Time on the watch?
2:02:29
